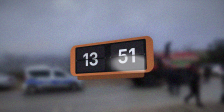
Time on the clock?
13:51
